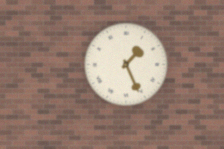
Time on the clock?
1:26
